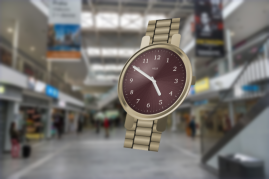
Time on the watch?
4:50
